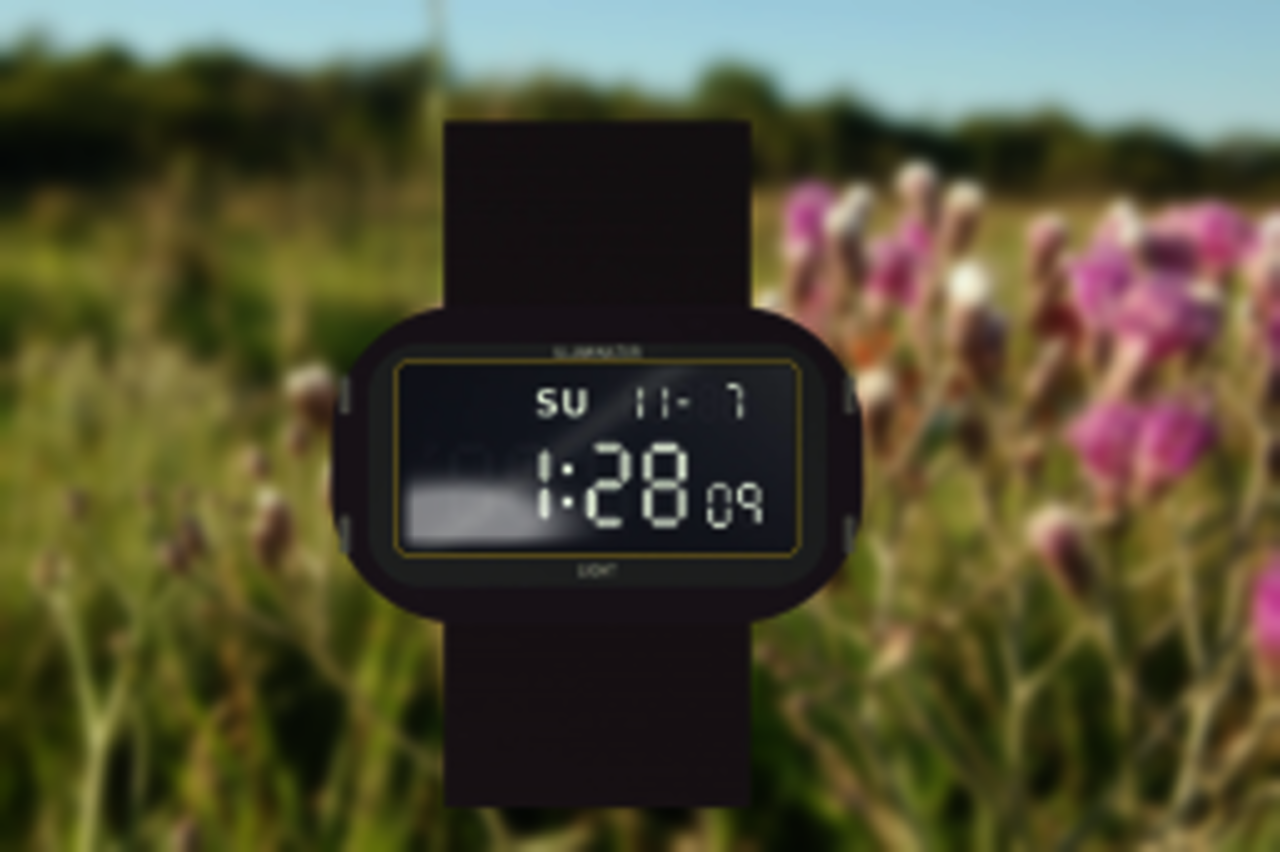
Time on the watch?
1:28:09
